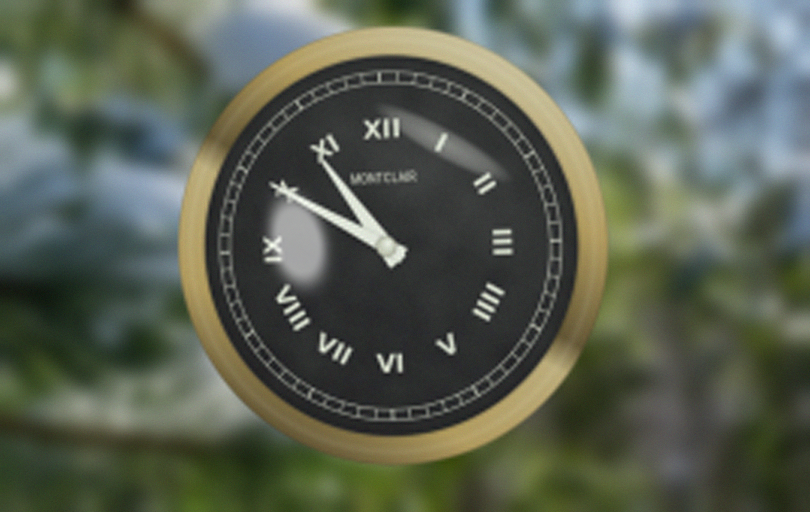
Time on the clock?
10:50
